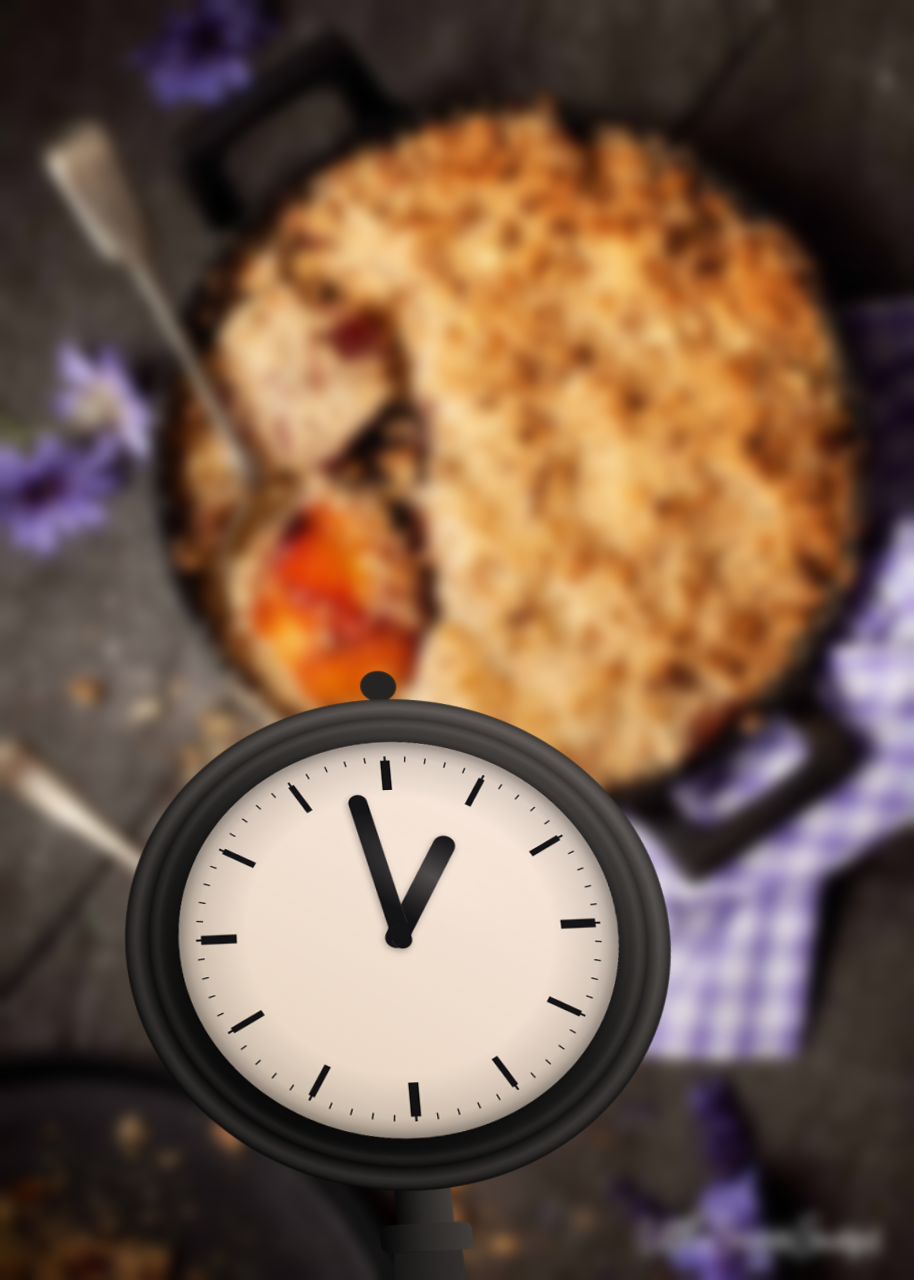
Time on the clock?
12:58
